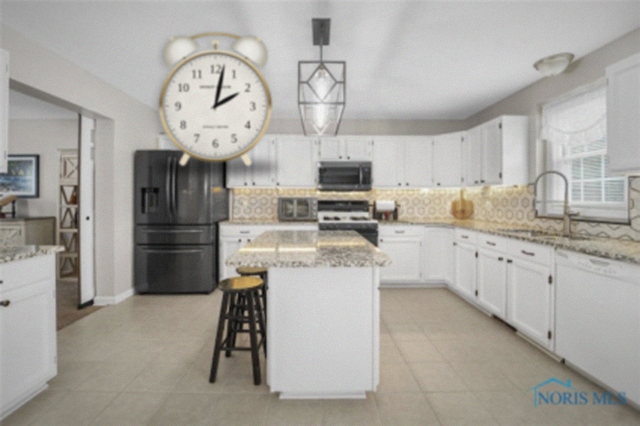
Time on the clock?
2:02
